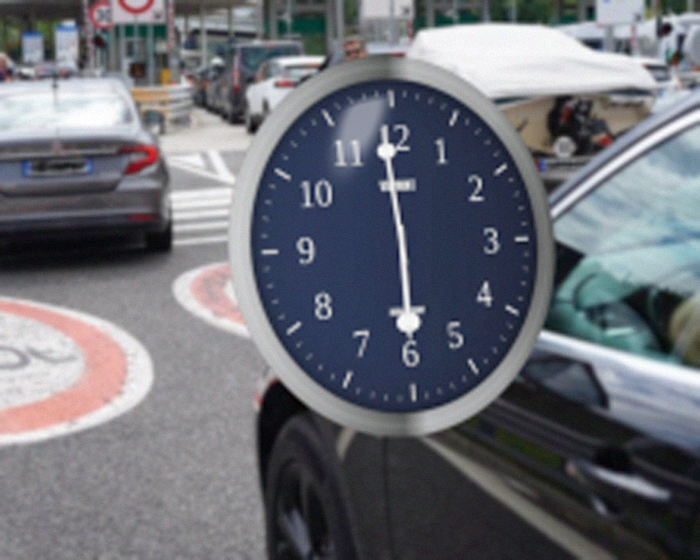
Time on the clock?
5:59
